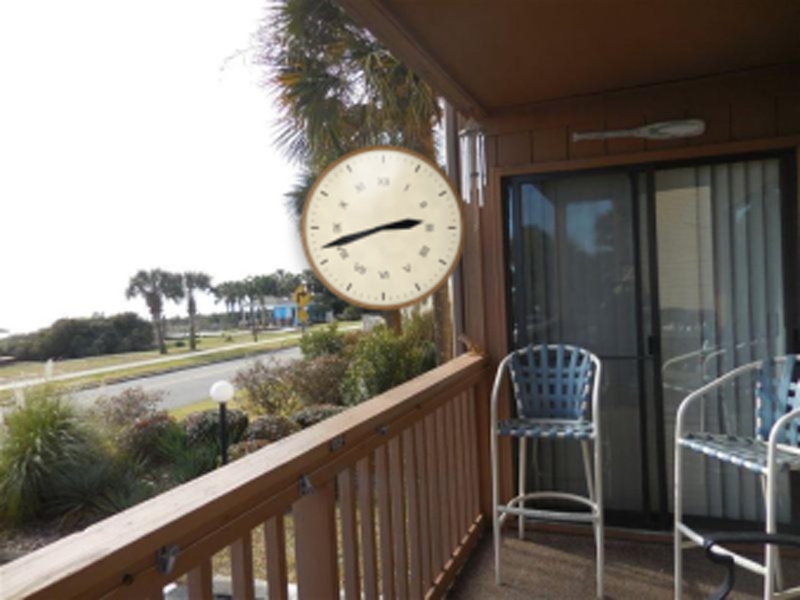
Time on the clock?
2:42
